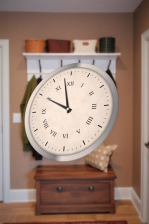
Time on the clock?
9:58
